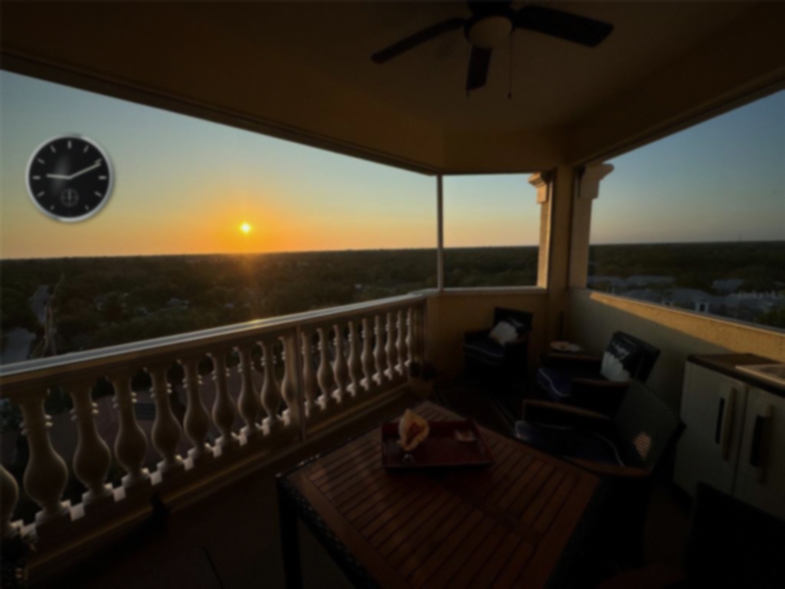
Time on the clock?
9:11
